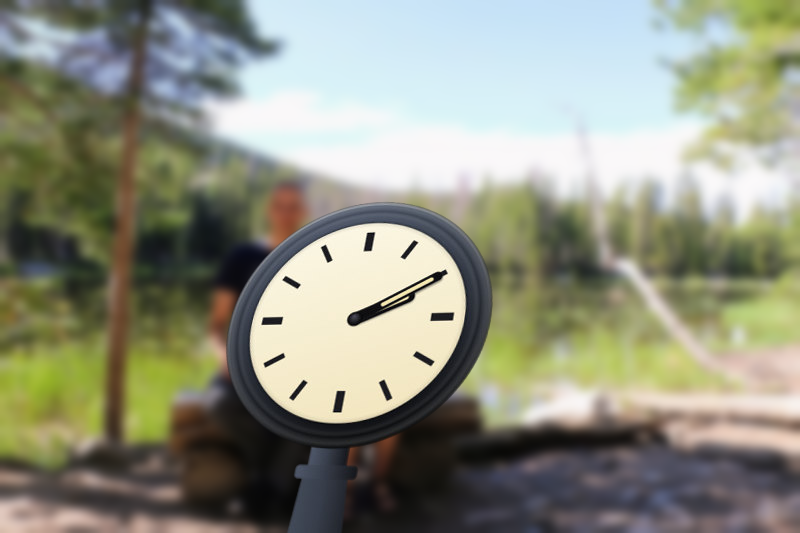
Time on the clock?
2:10
